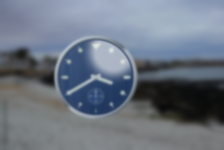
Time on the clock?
3:40
